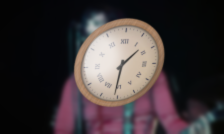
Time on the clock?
1:31
